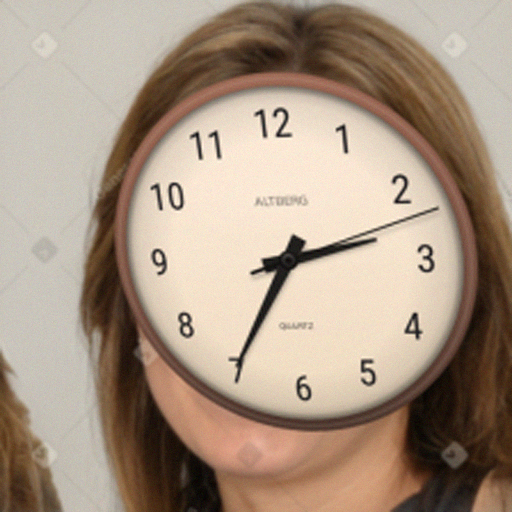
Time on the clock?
2:35:12
